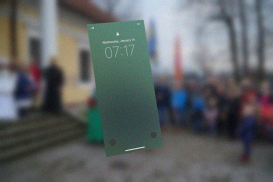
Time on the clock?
7:17
